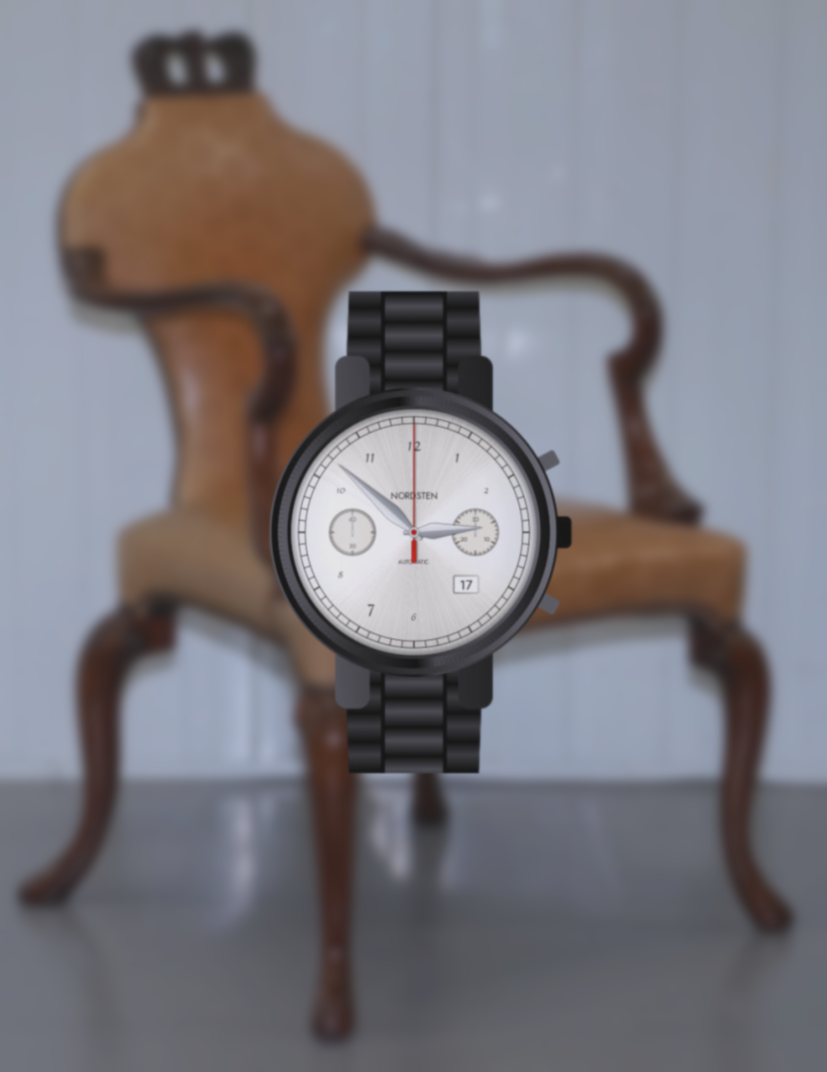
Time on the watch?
2:52
